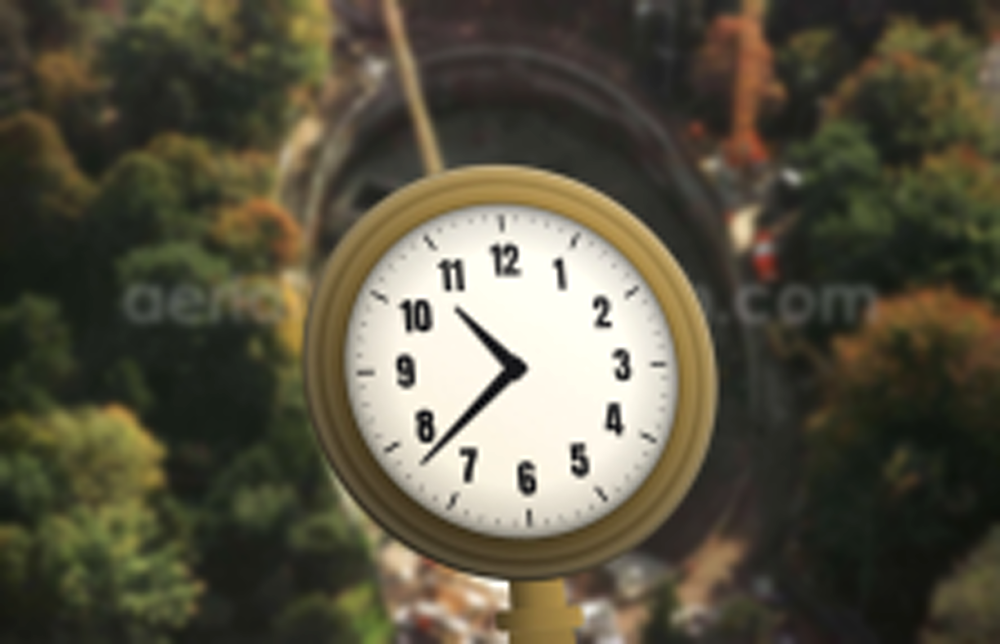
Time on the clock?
10:38
